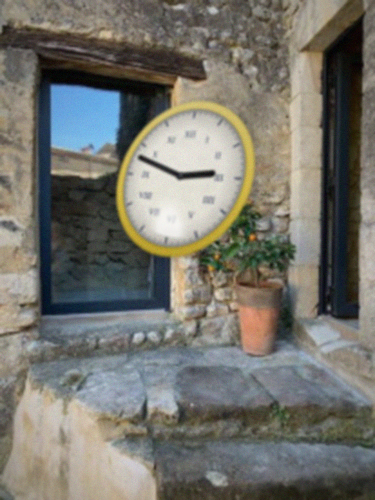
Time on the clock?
2:48
